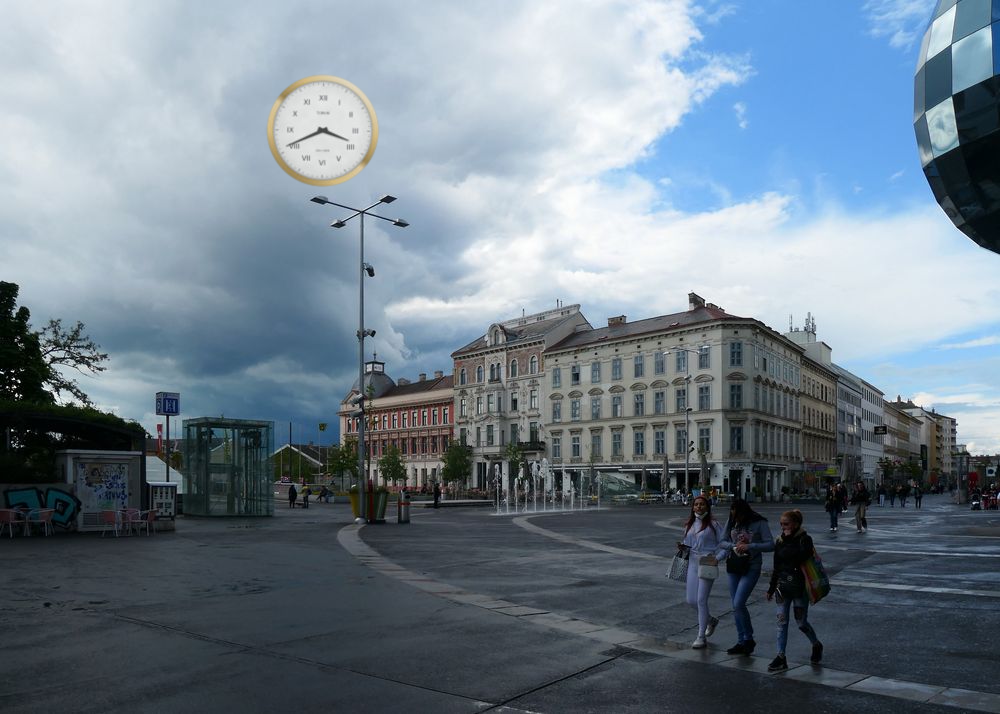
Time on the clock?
3:41
